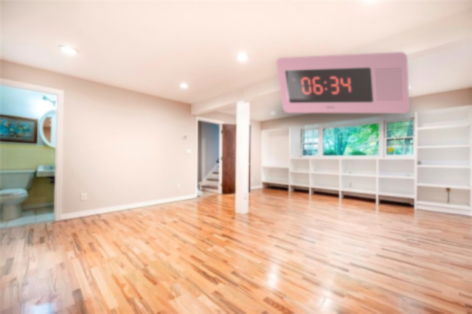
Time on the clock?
6:34
